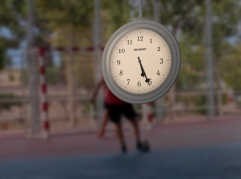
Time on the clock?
5:26
